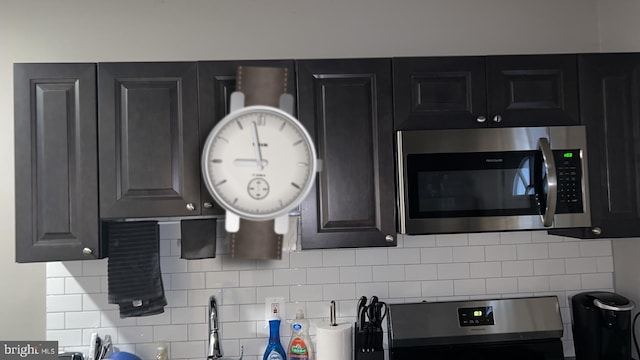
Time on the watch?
8:58
